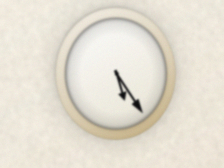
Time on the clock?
5:24
